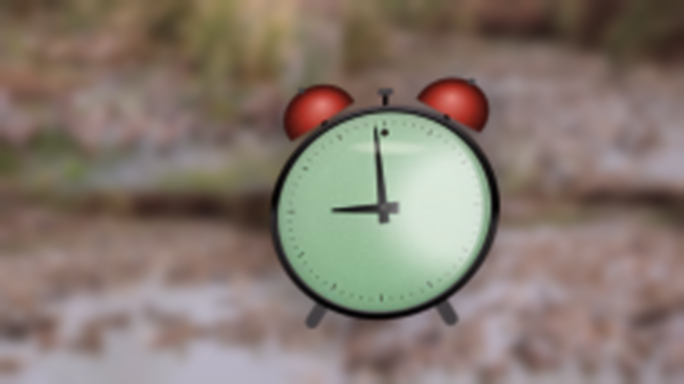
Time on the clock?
8:59
